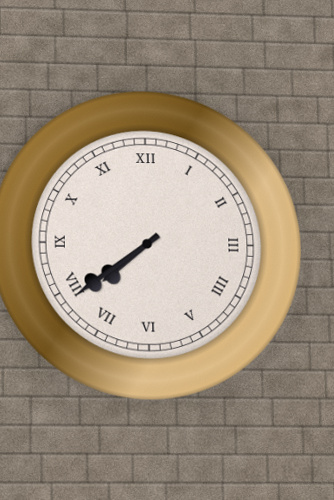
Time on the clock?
7:39
